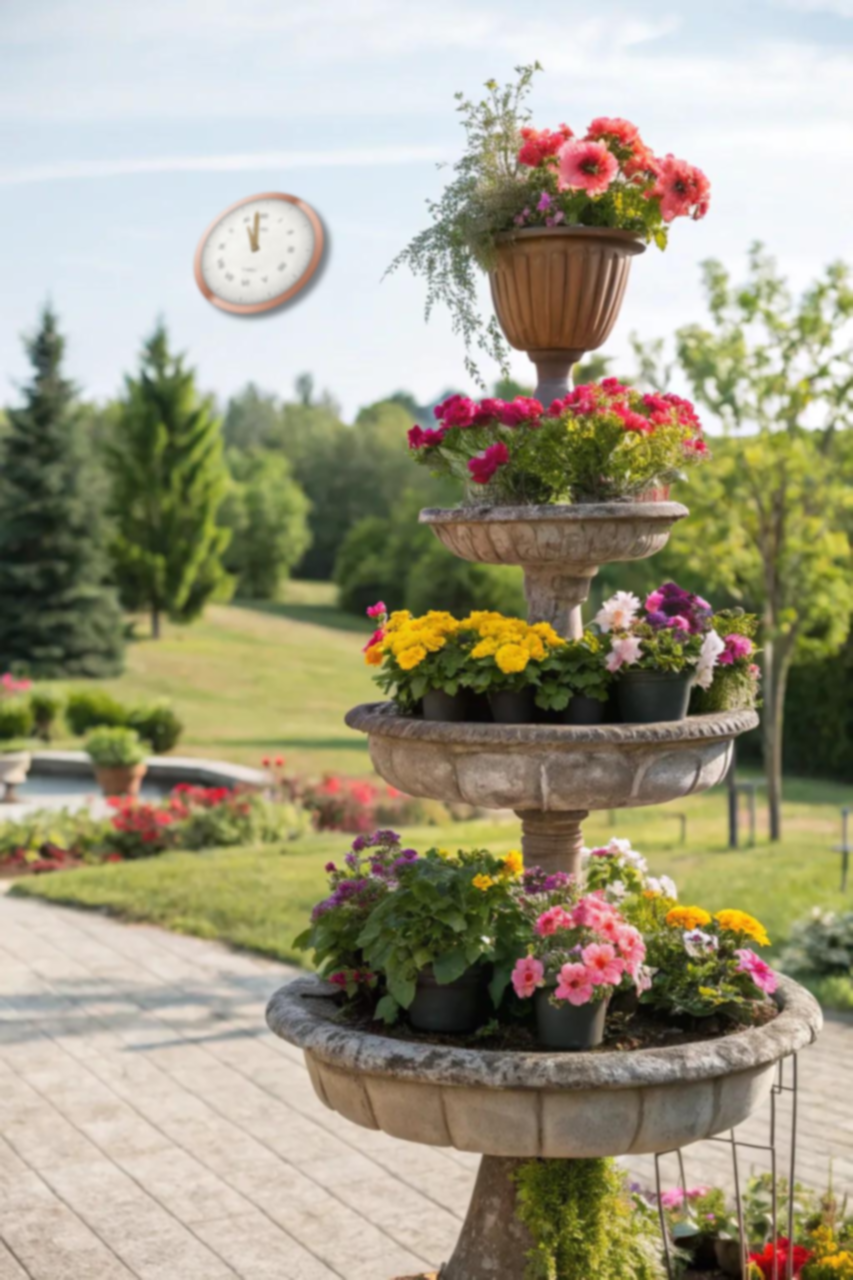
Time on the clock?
10:58
